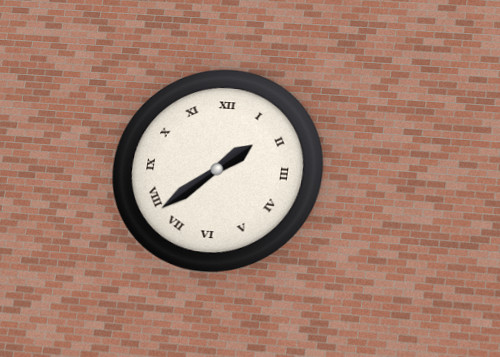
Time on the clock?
1:38
